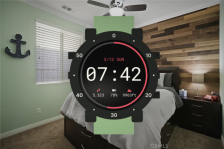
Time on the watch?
7:42
